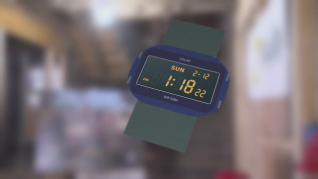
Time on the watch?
1:18:22
